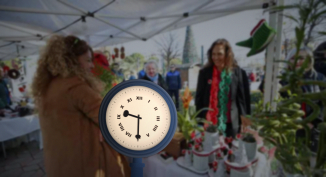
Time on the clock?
9:30
